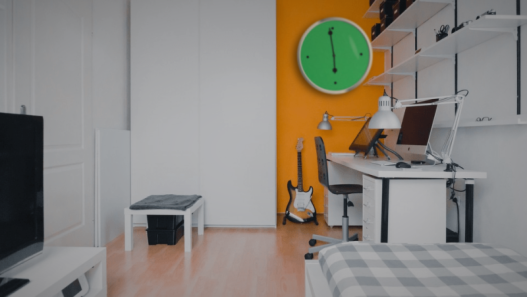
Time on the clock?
5:59
